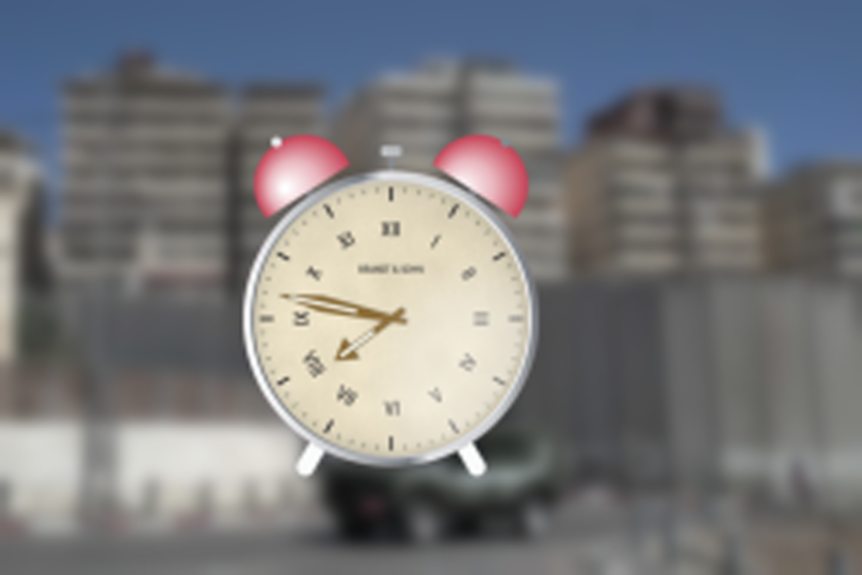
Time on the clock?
7:47
